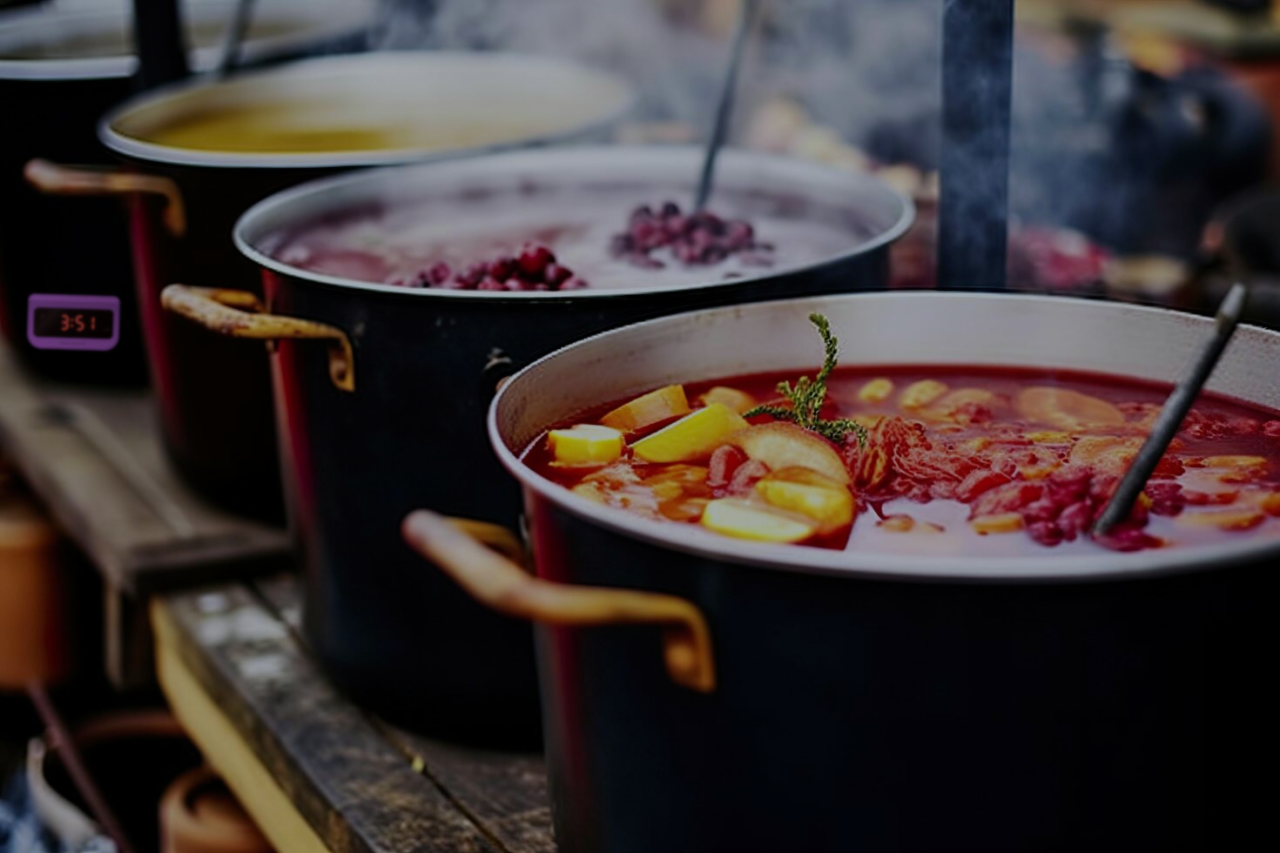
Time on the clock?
3:51
